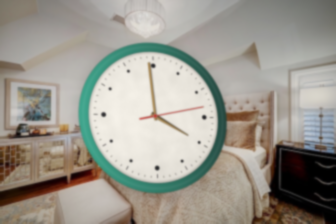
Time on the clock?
3:59:13
